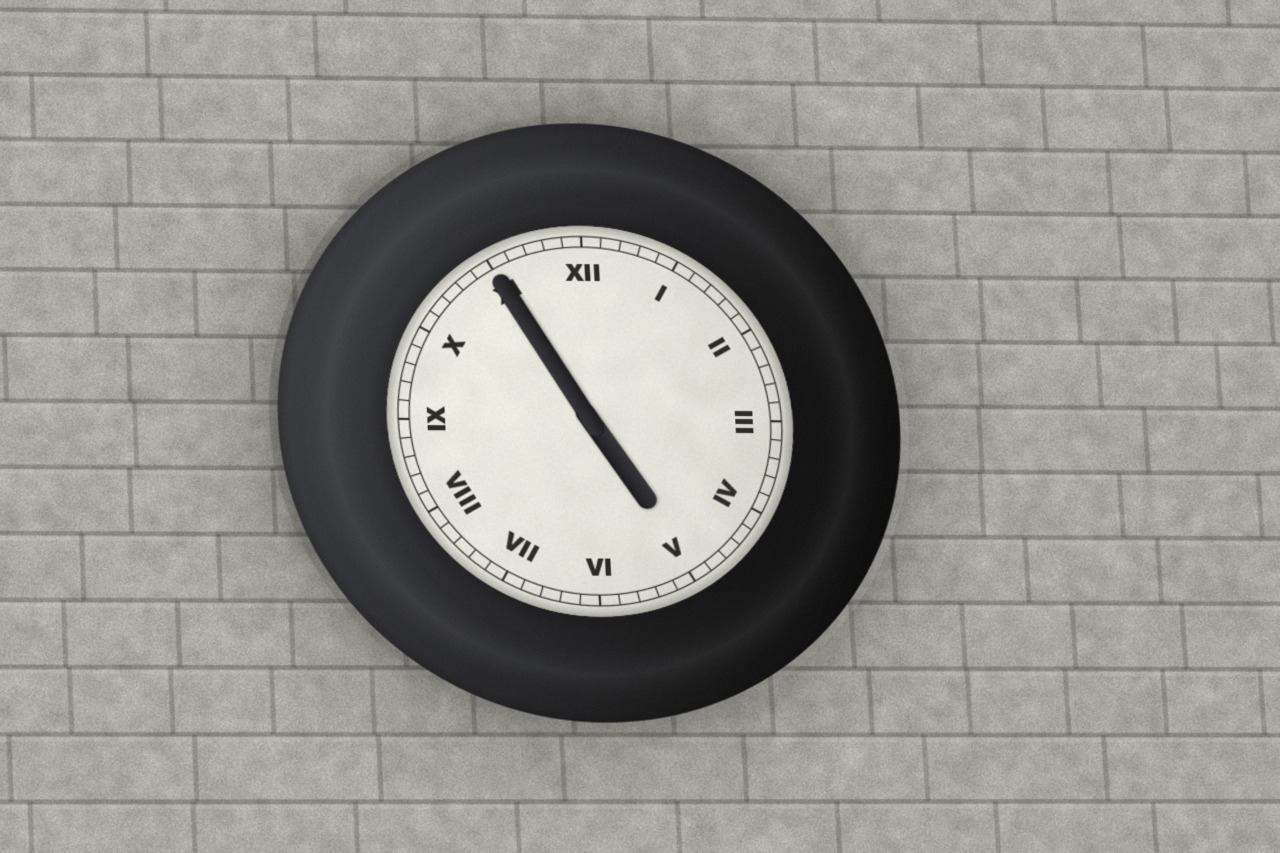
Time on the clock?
4:55
